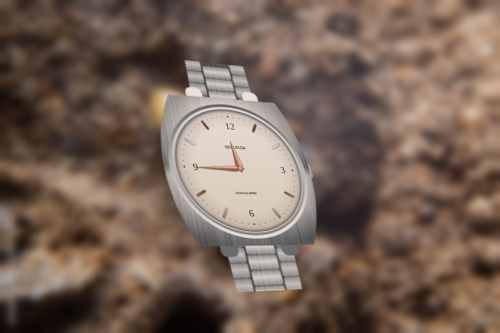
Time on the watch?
11:45
